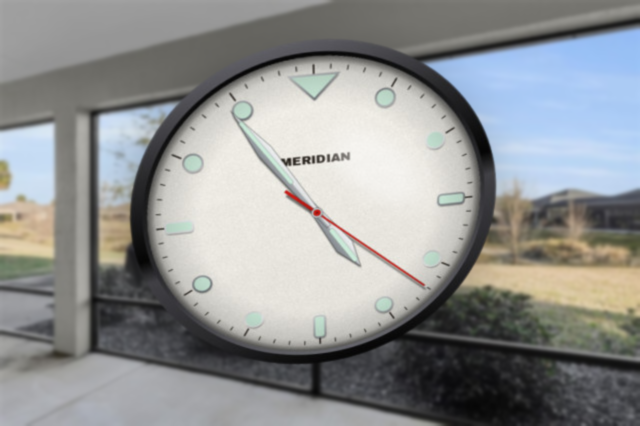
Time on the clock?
4:54:22
